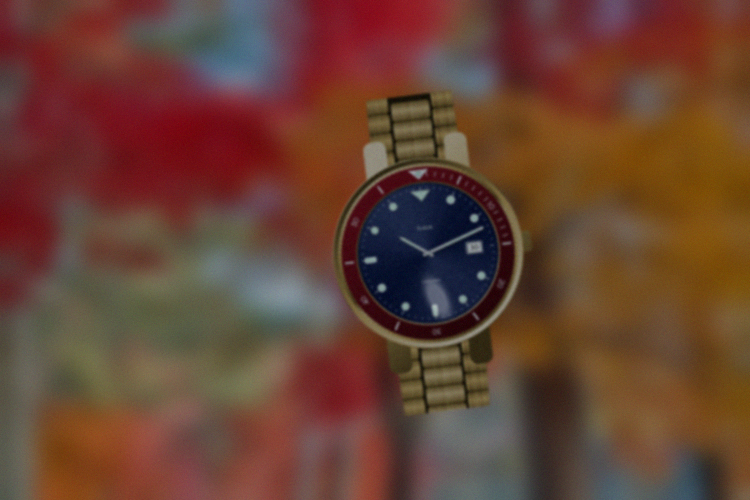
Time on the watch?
10:12
